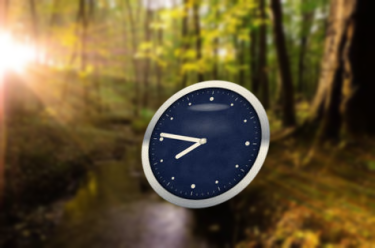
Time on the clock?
7:46
